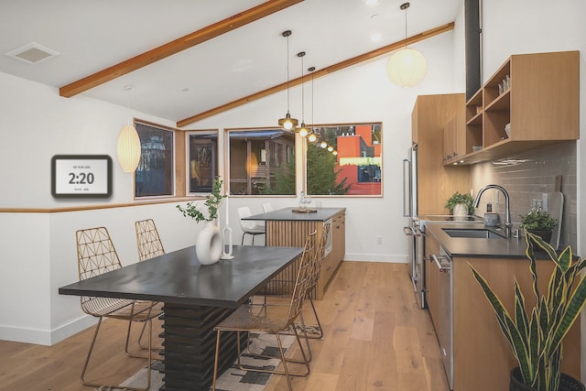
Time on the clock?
2:20
